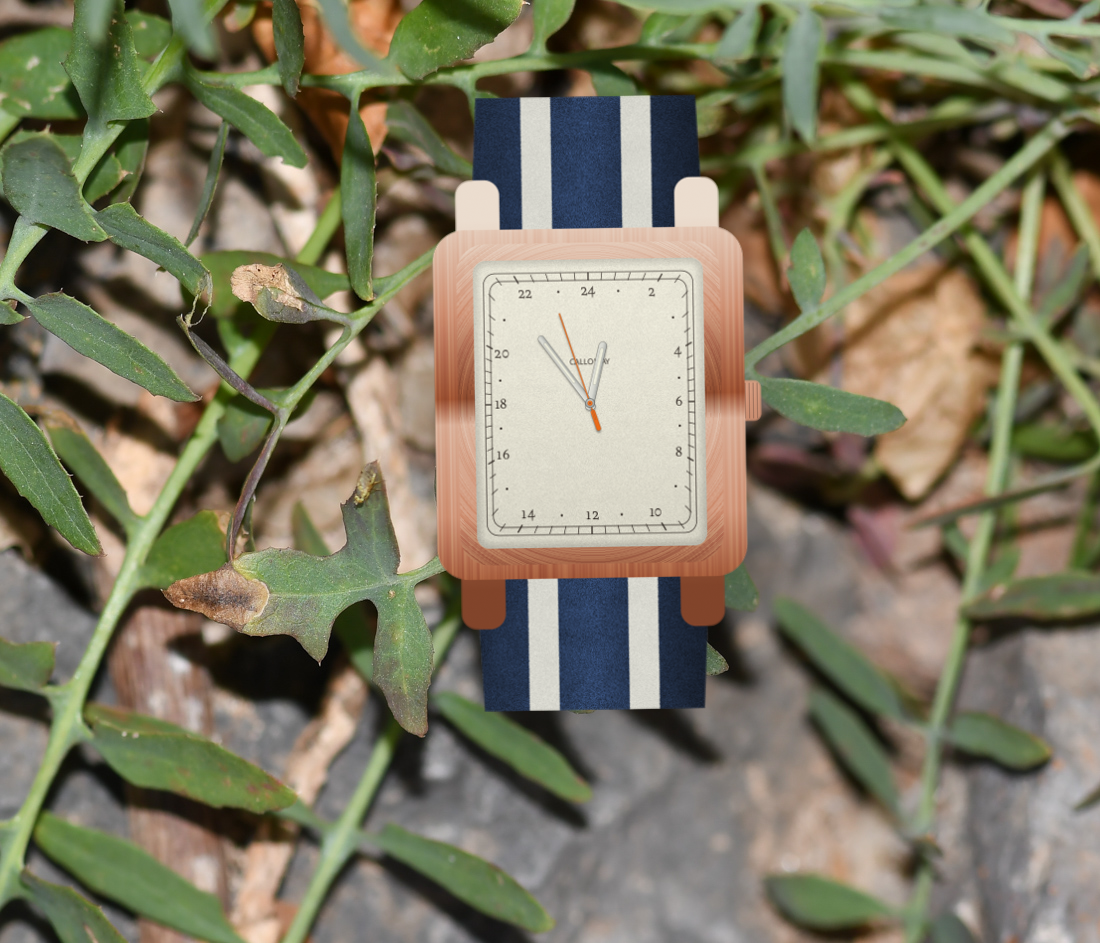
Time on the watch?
0:53:57
